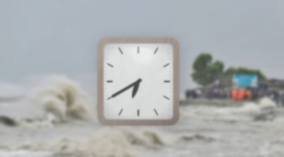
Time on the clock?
6:40
